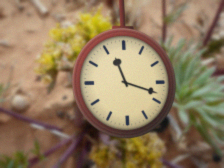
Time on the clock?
11:18
